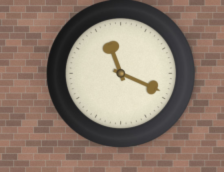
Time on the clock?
11:19
